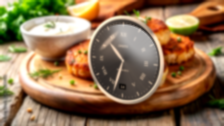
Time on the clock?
10:33
